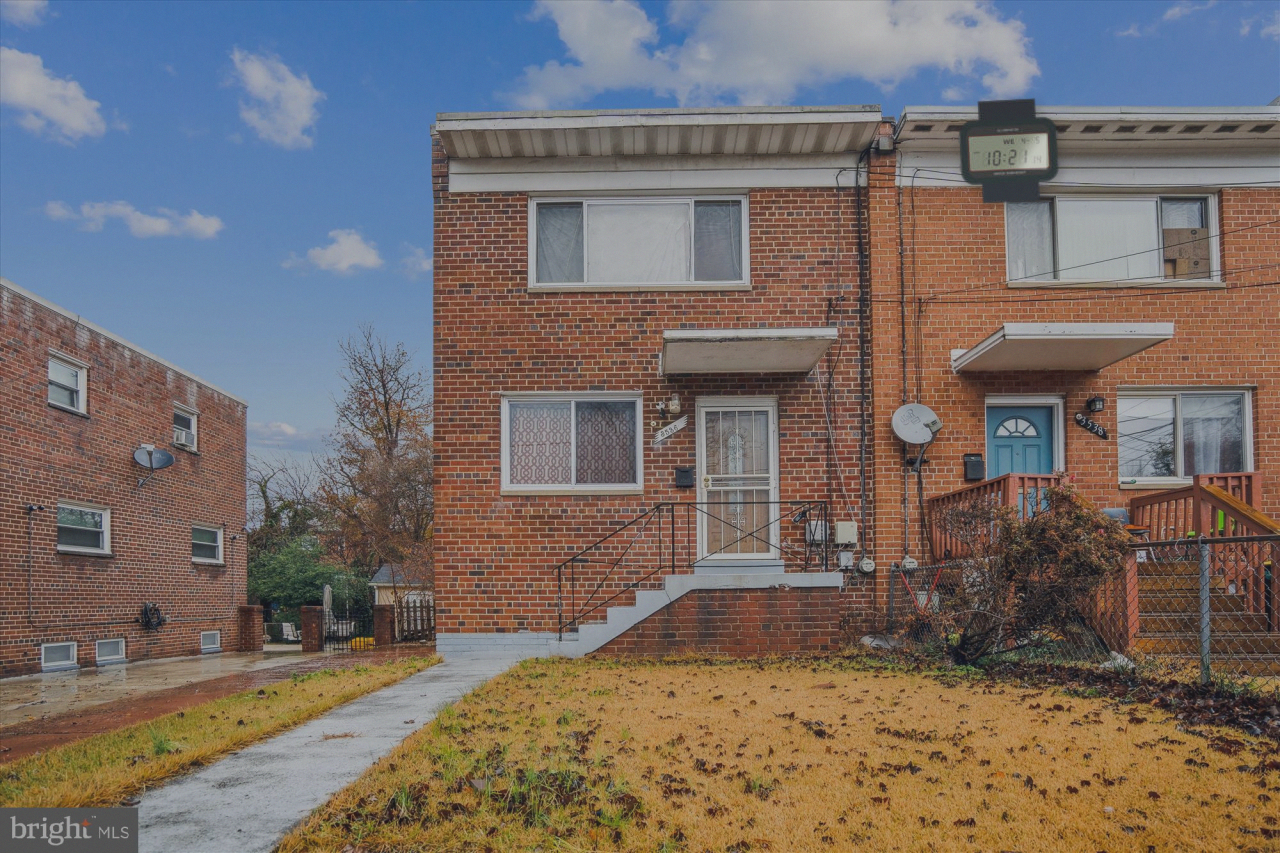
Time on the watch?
10:21
